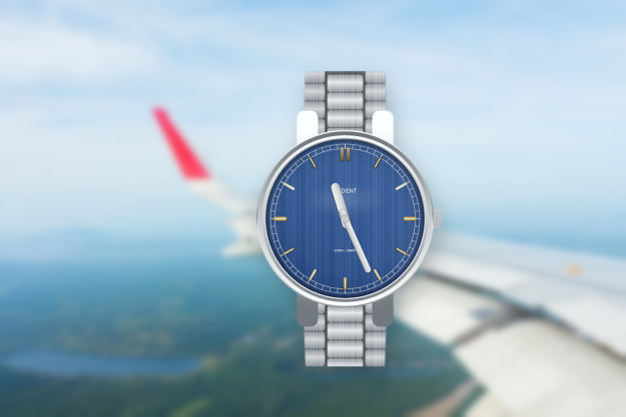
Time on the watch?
11:26
